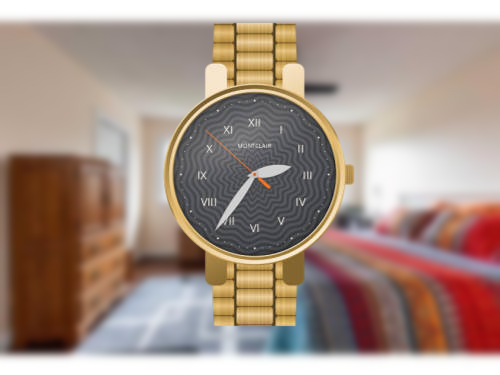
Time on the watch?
2:35:52
